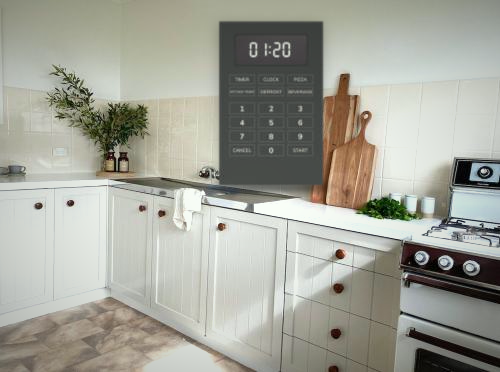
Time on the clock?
1:20
